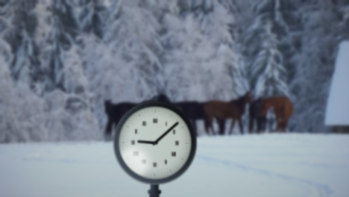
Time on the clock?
9:08
